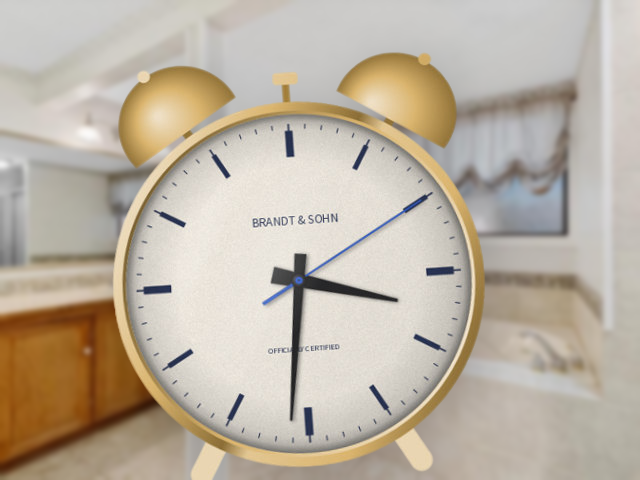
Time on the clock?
3:31:10
